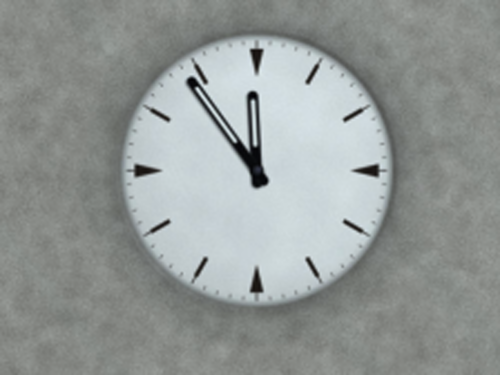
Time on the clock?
11:54
